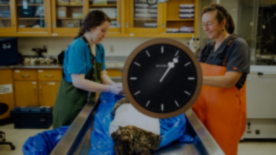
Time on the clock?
1:06
